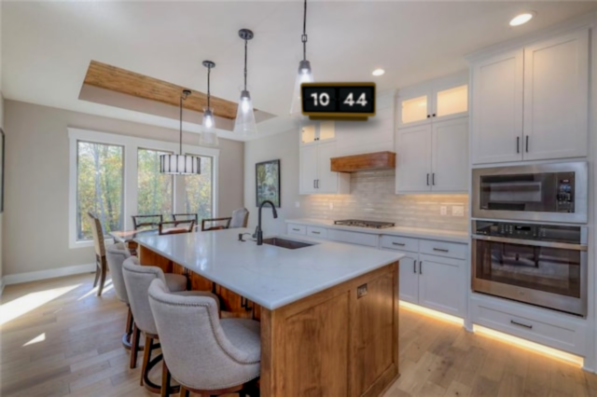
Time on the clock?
10:44
